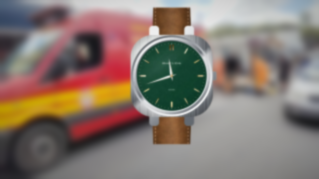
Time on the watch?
11:42
